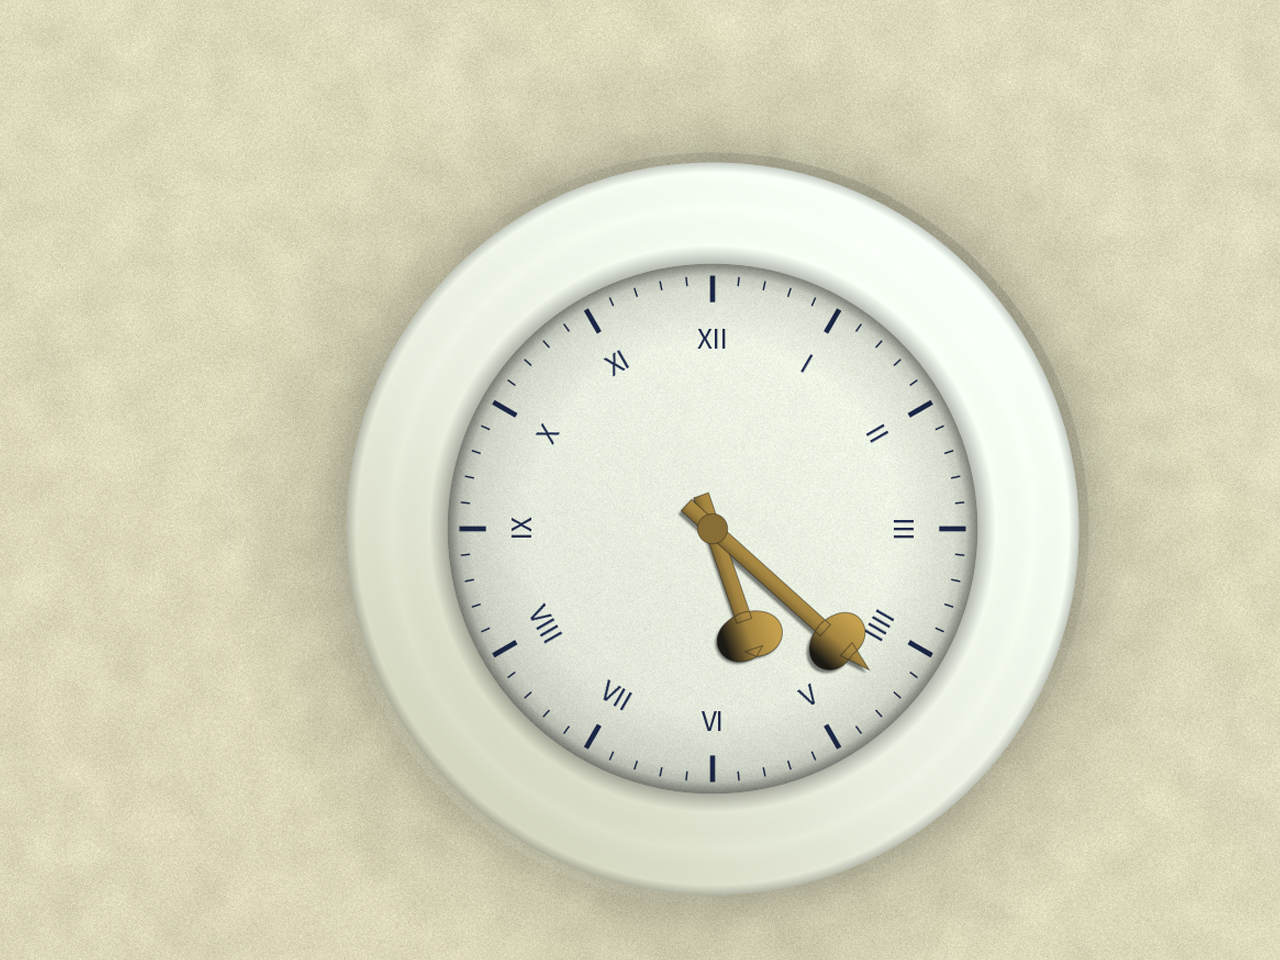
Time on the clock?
5:22
